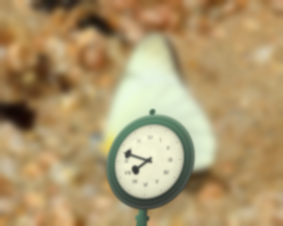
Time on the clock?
7:48
